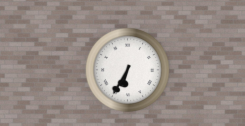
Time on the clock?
6:35
